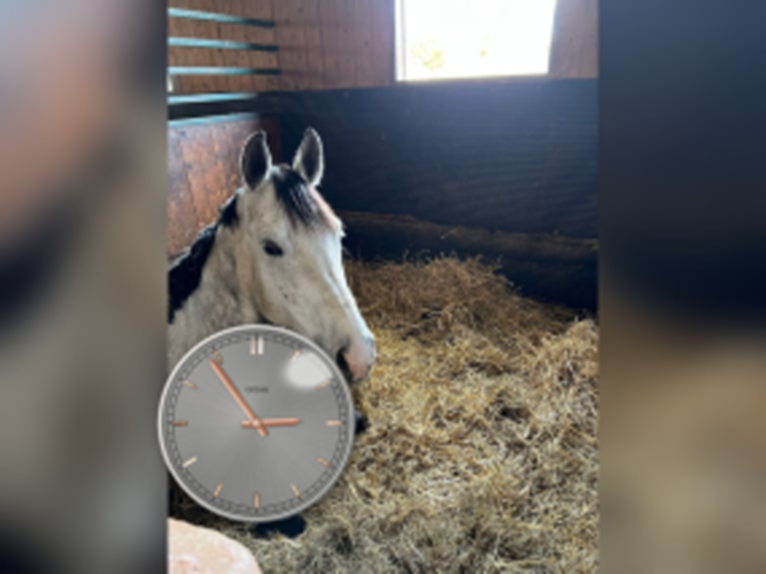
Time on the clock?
2:54
